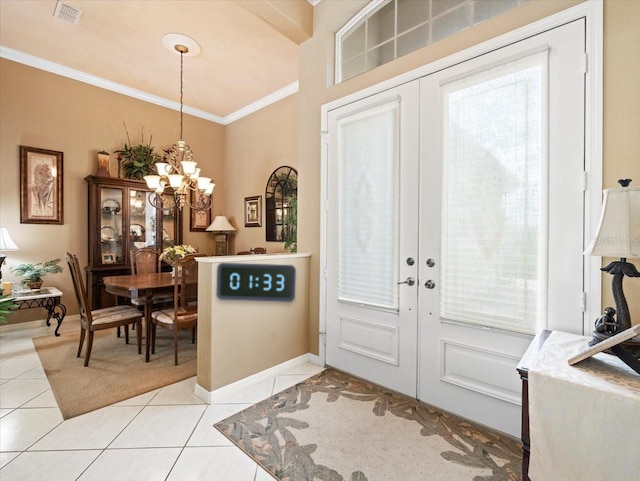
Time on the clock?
1:33
